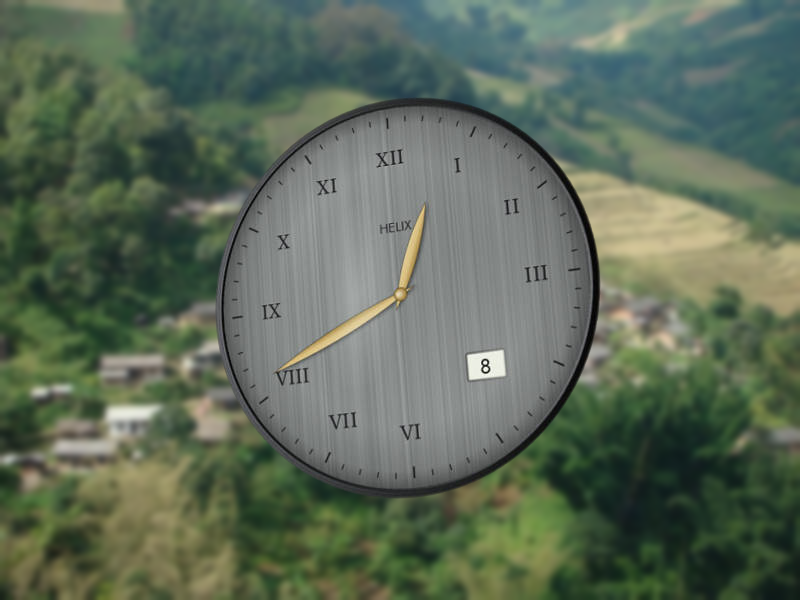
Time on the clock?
12:41
